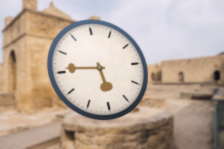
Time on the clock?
5:46
